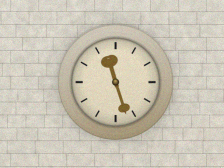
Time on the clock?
11:27
